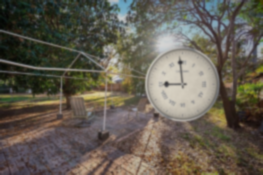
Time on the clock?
8:59
